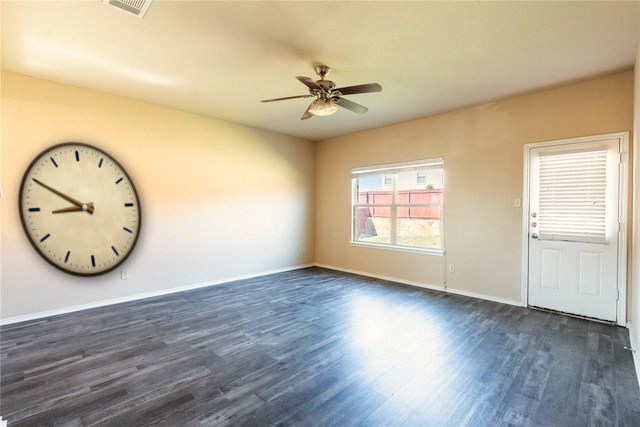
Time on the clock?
8:50
